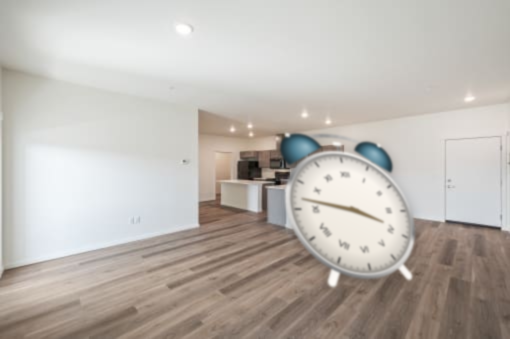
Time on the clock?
3:47
